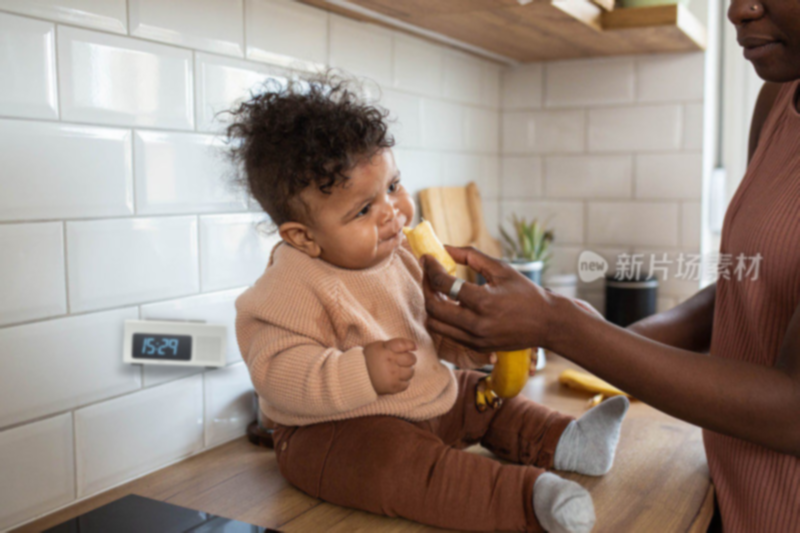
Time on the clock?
15:29
